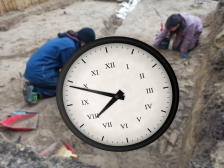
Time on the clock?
7:49
